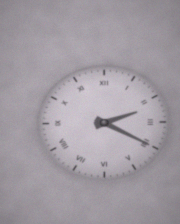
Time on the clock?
2:20
